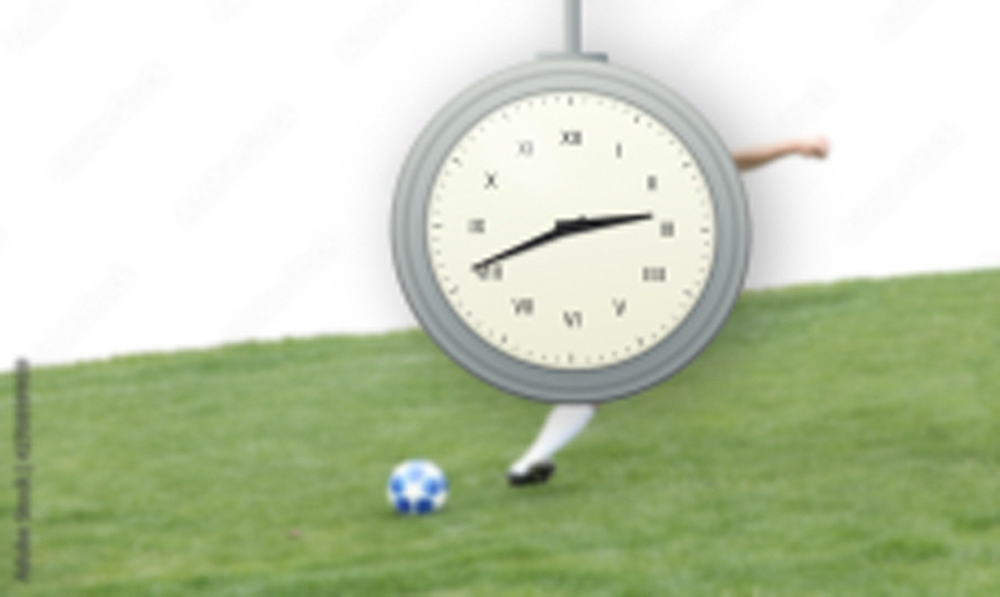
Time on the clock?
2:41
